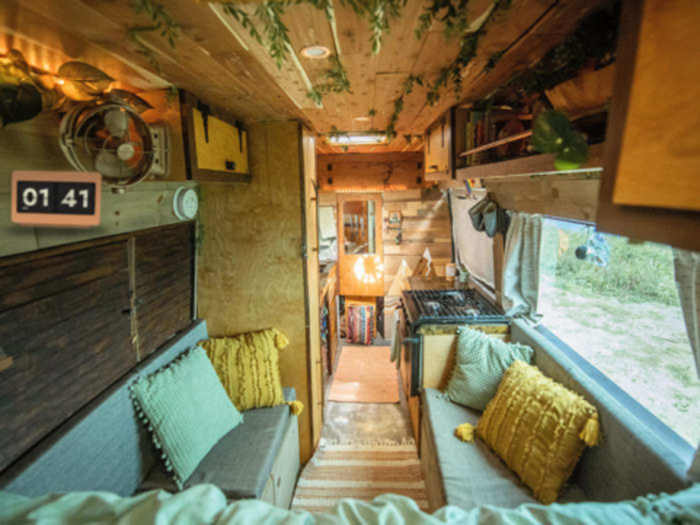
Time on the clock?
1:41
